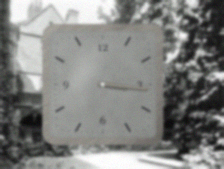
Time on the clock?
3:16
